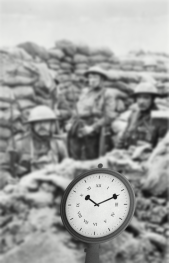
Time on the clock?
10:11
